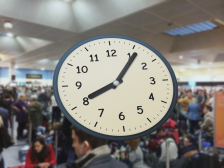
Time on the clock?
8:06
